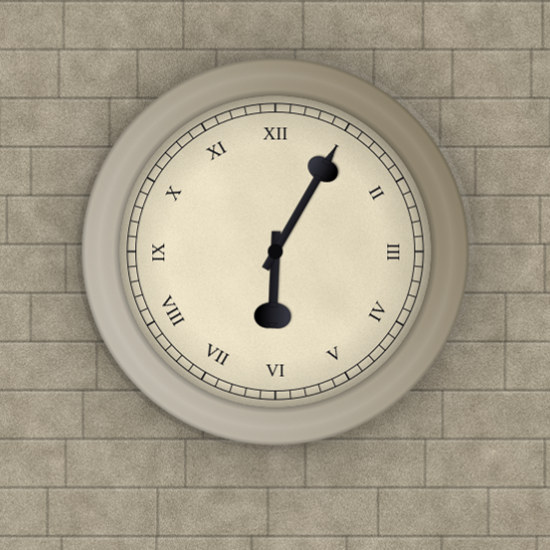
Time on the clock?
6:05
